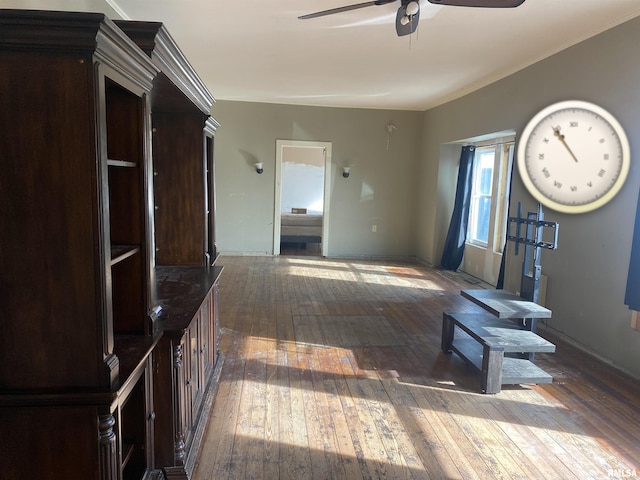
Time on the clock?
10:54
